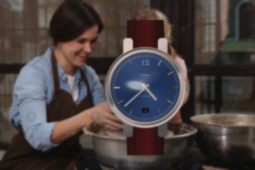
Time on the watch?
4:38
